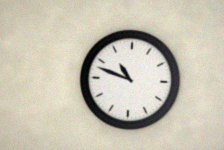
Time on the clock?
10:48
